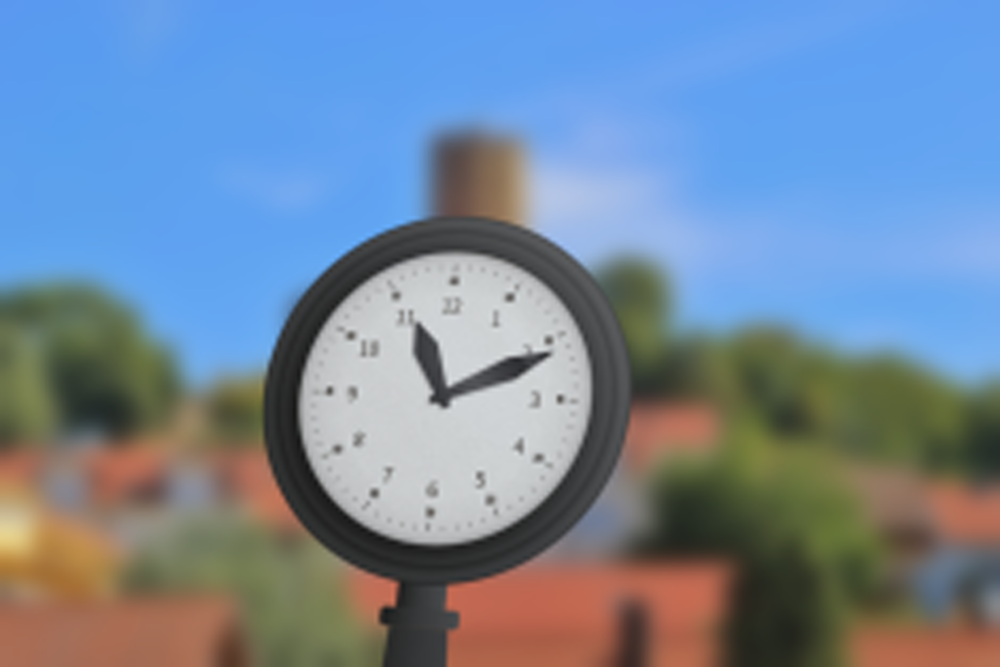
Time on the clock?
11:11
